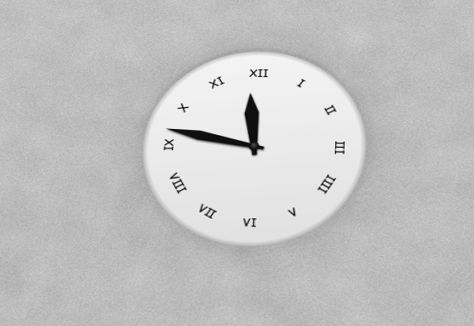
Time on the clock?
11:47
